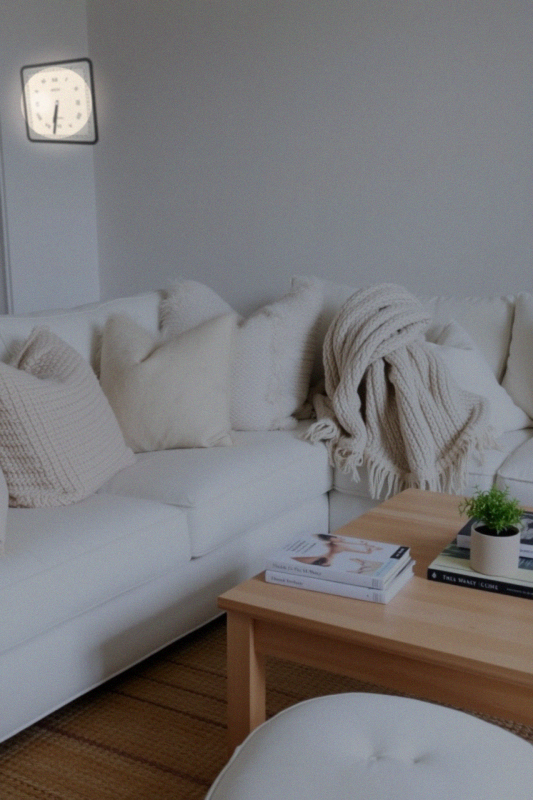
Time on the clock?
6:32
